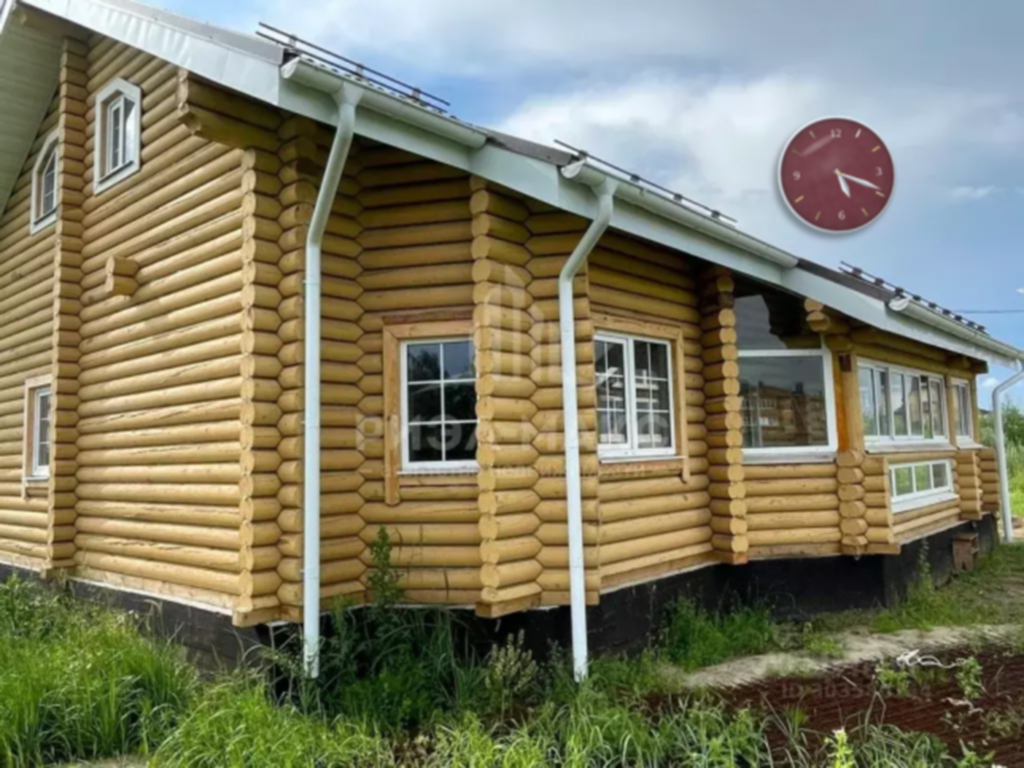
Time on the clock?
5:19
